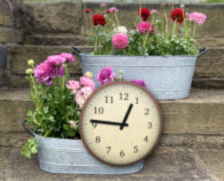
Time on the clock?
12:46
